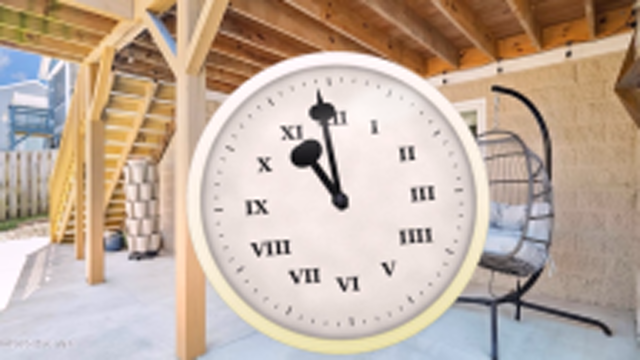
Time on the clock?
10:59
